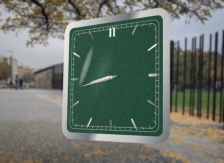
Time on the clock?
8:43
